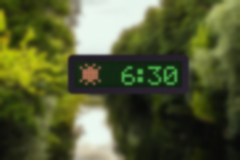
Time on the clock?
6:30
